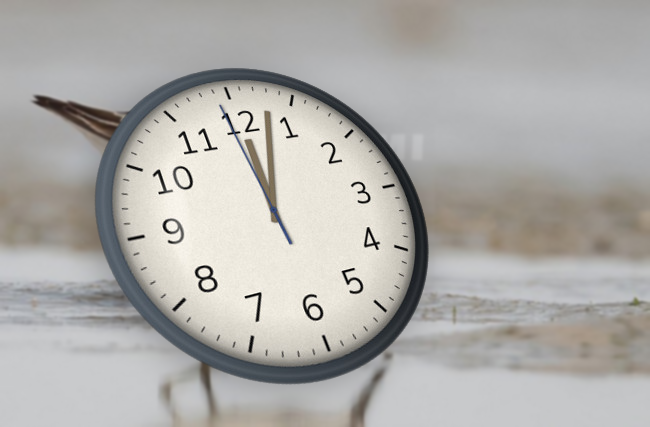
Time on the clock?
12:02:59
